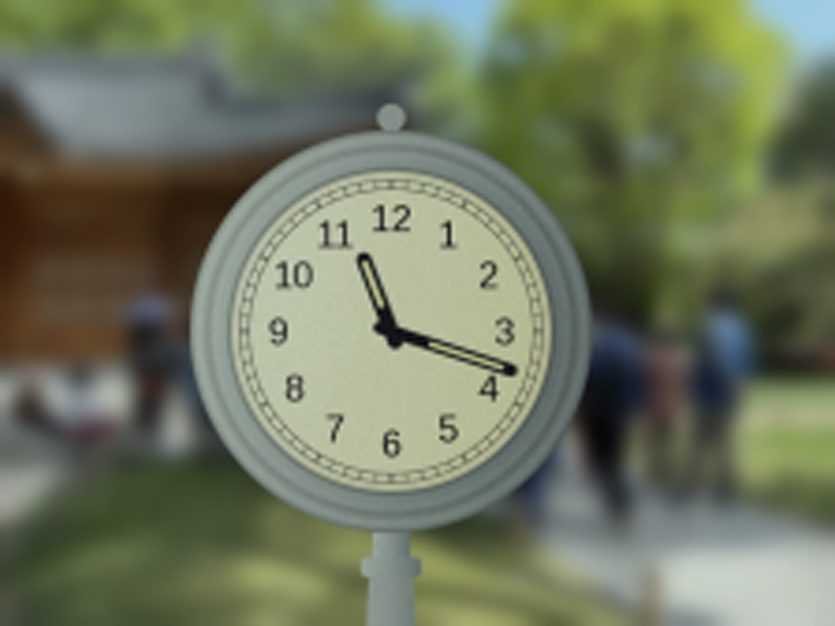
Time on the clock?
11:18
